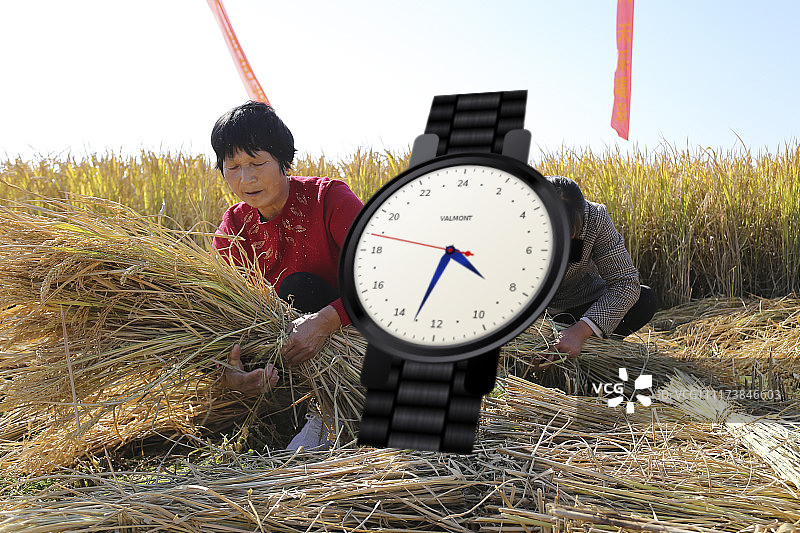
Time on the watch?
8:32:47
